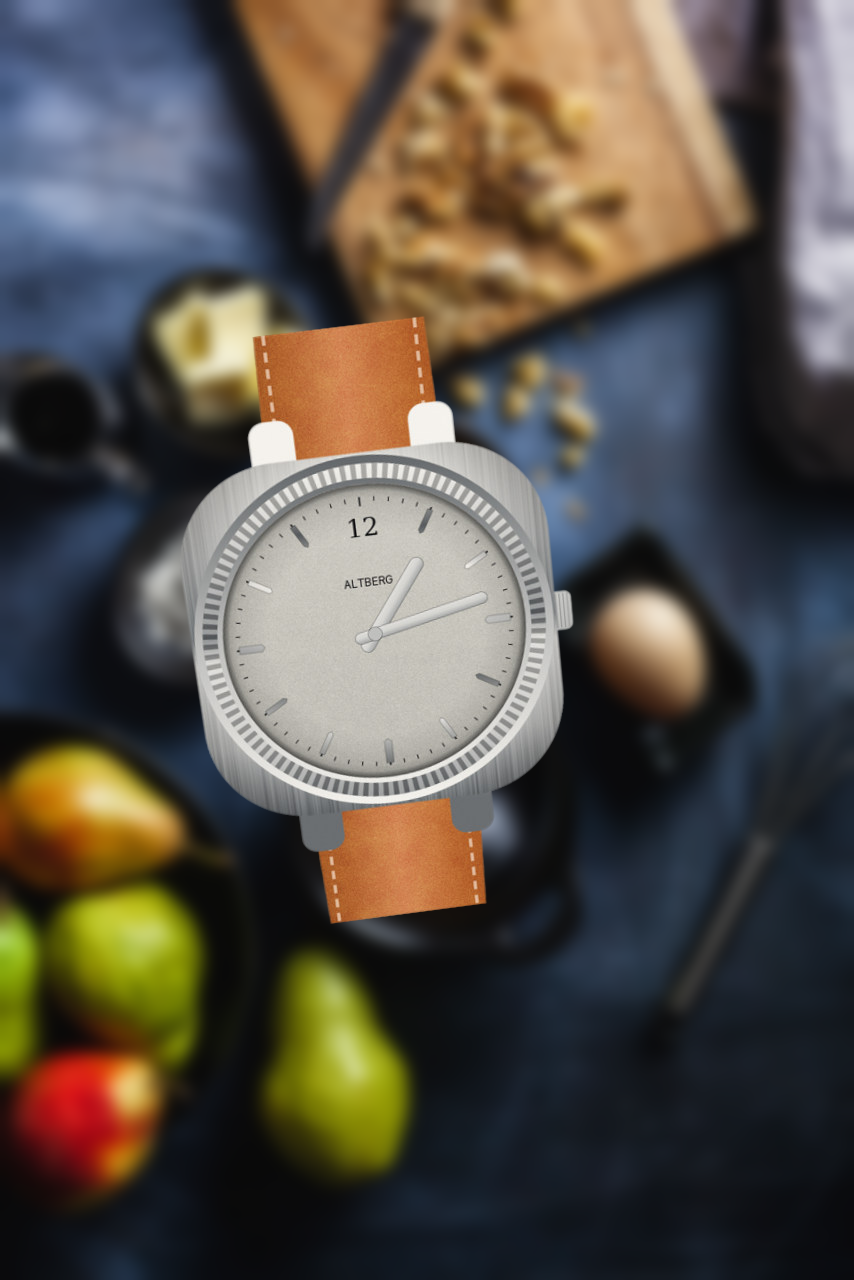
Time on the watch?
1:13
